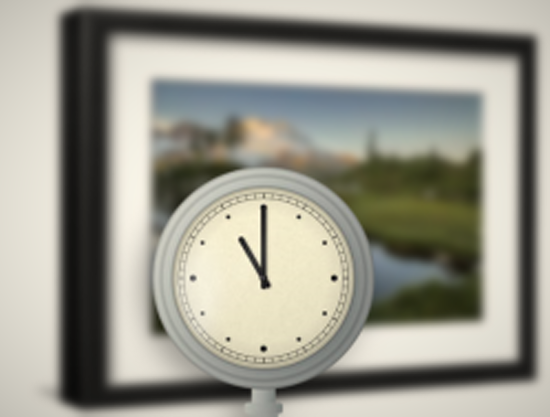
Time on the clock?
11:00
